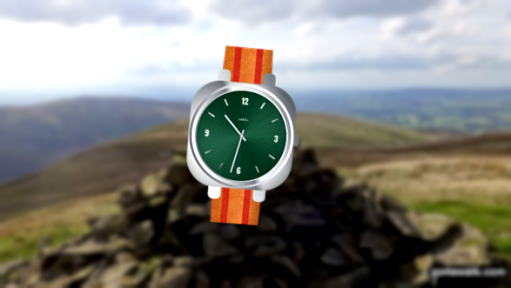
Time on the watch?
10:32
